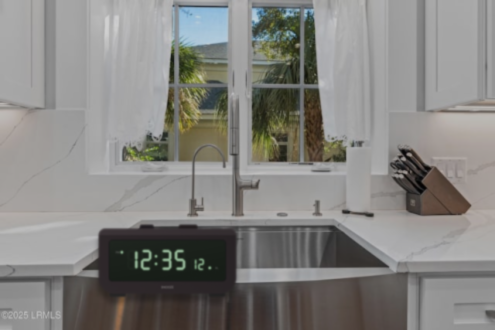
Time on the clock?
12:35:12
